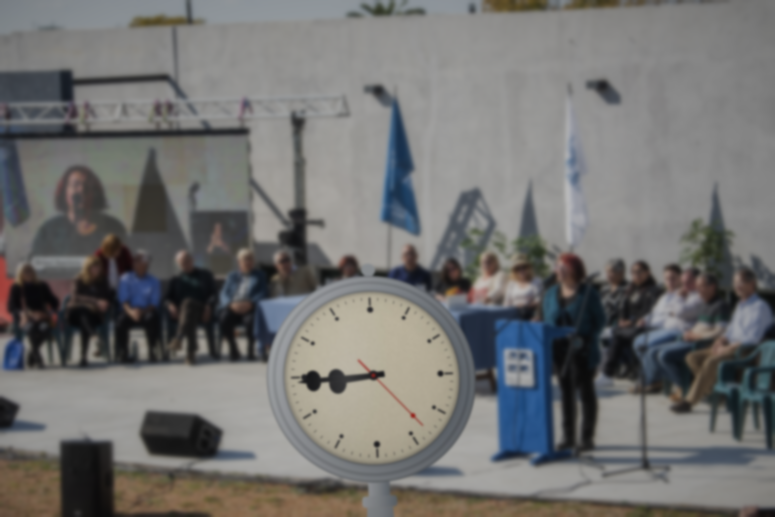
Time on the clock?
8:44:23
